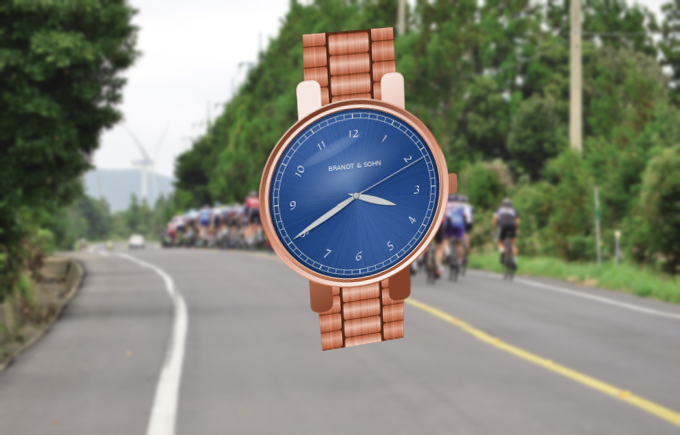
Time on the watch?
3:40:11
